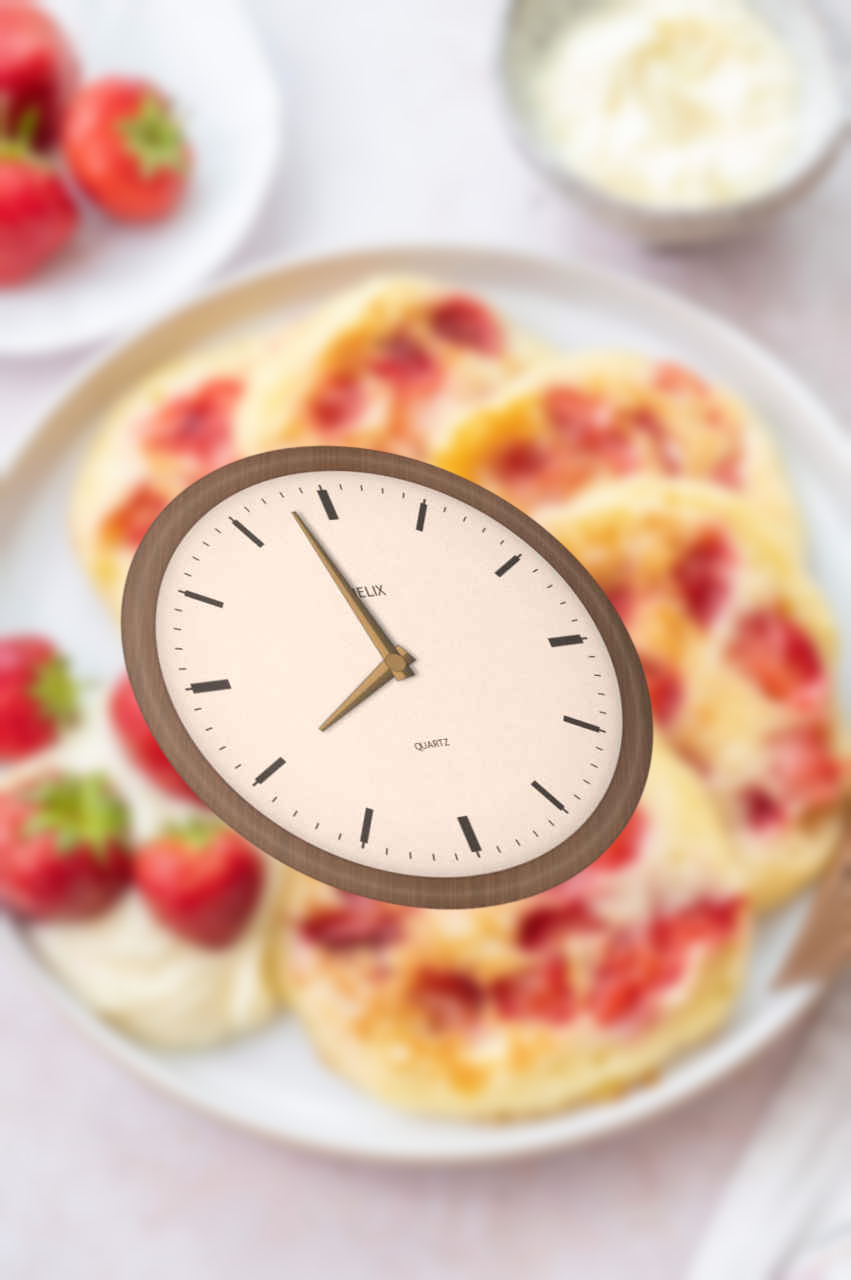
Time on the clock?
7:58
